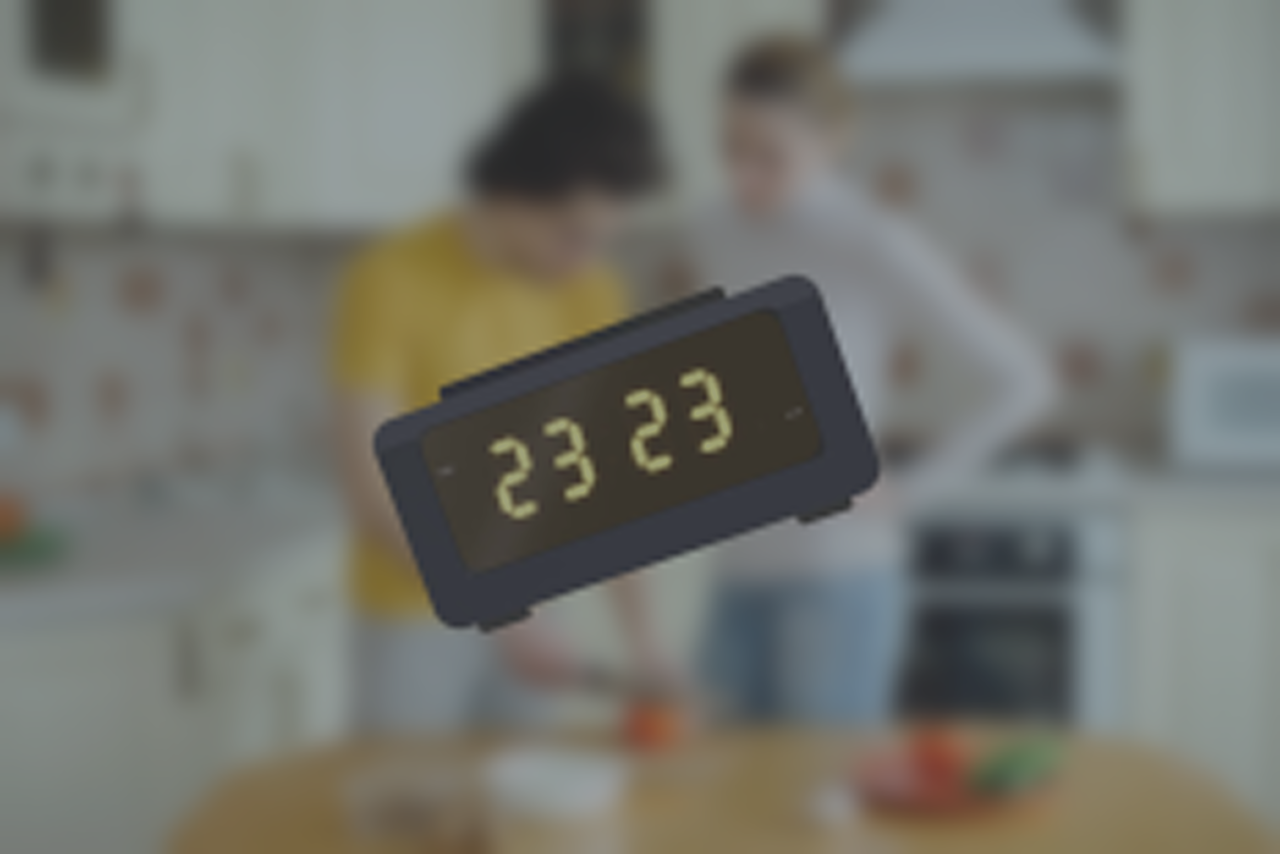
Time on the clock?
23:23
